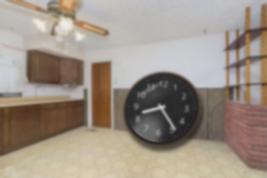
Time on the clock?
8:24
